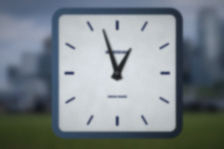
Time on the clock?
12:57
